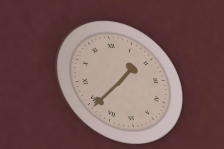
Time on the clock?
1:39
